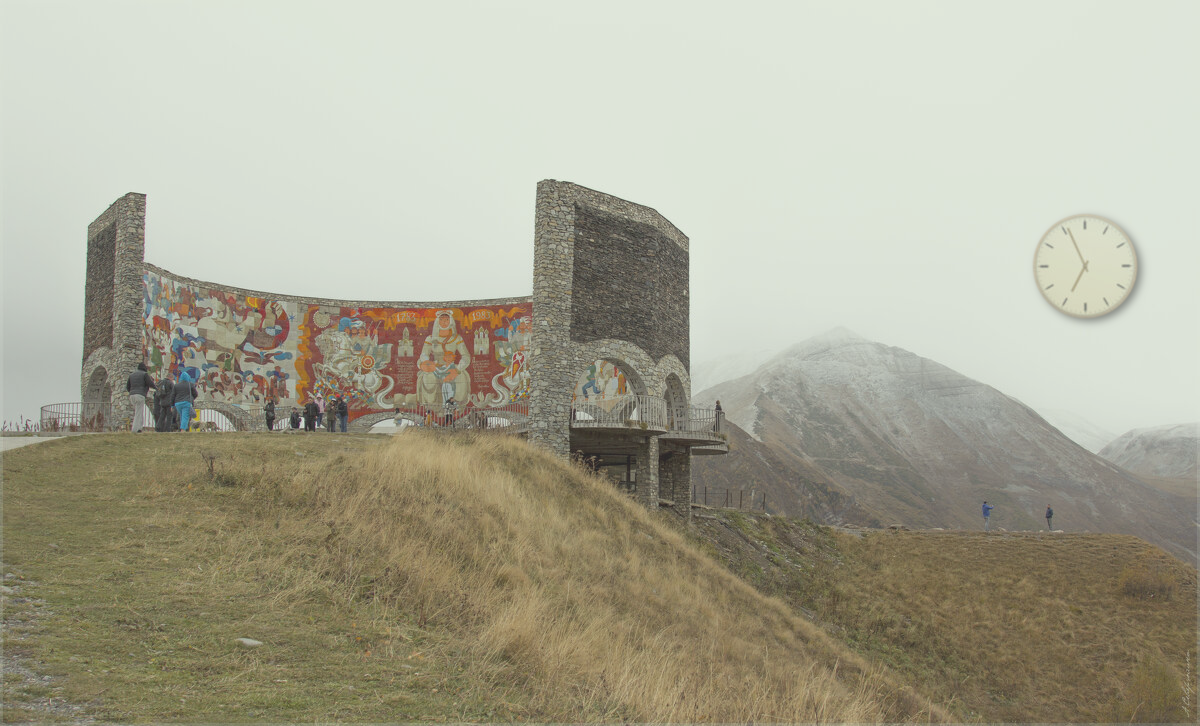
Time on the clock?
6:56
